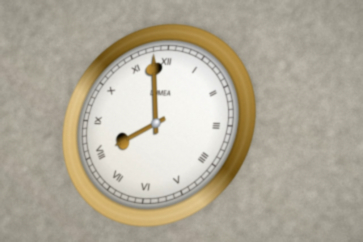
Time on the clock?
7:58
